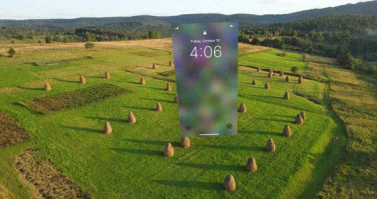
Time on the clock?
4:06
